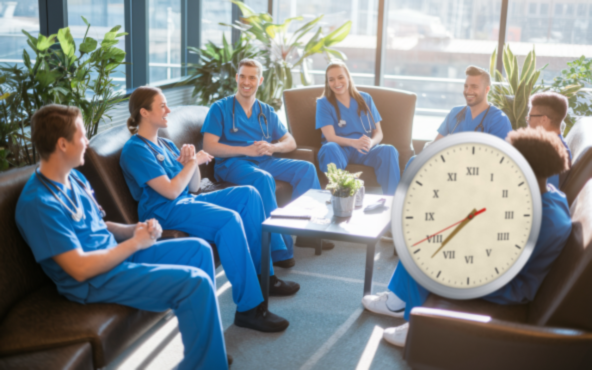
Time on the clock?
7:37:41
